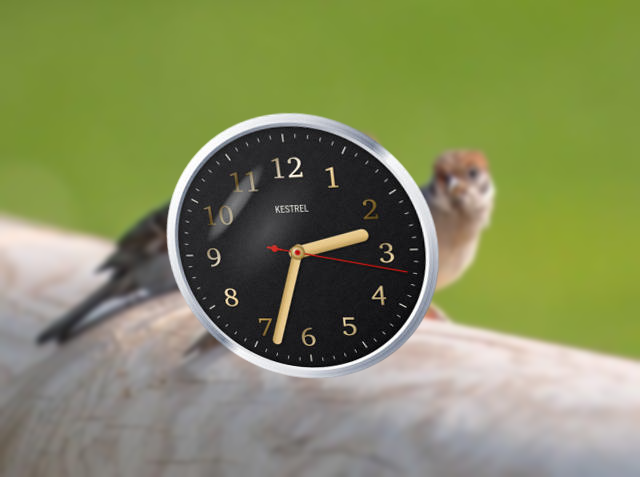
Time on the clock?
2:33:17
